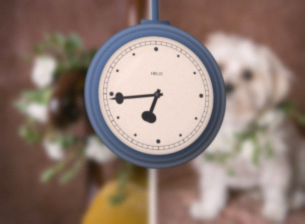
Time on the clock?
6:44
